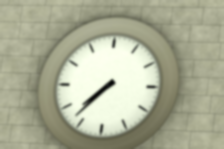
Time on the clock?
7:37
